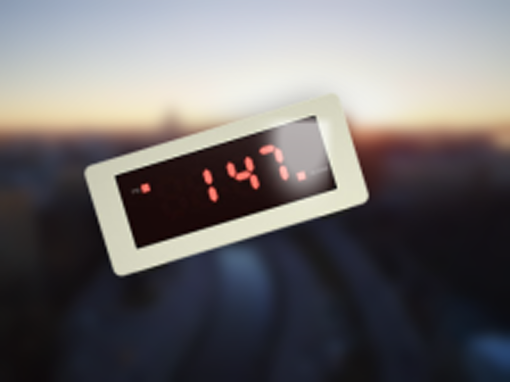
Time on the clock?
1:47
